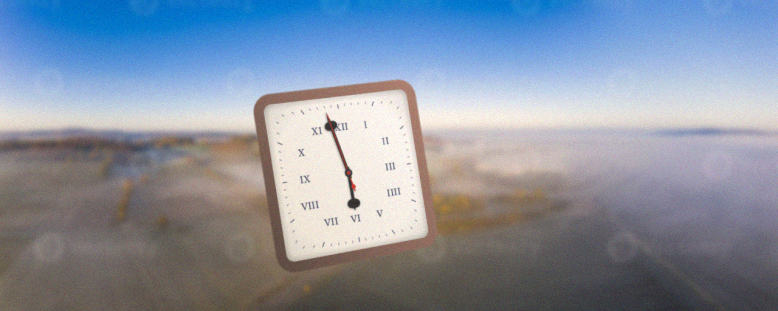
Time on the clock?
5:57:58
